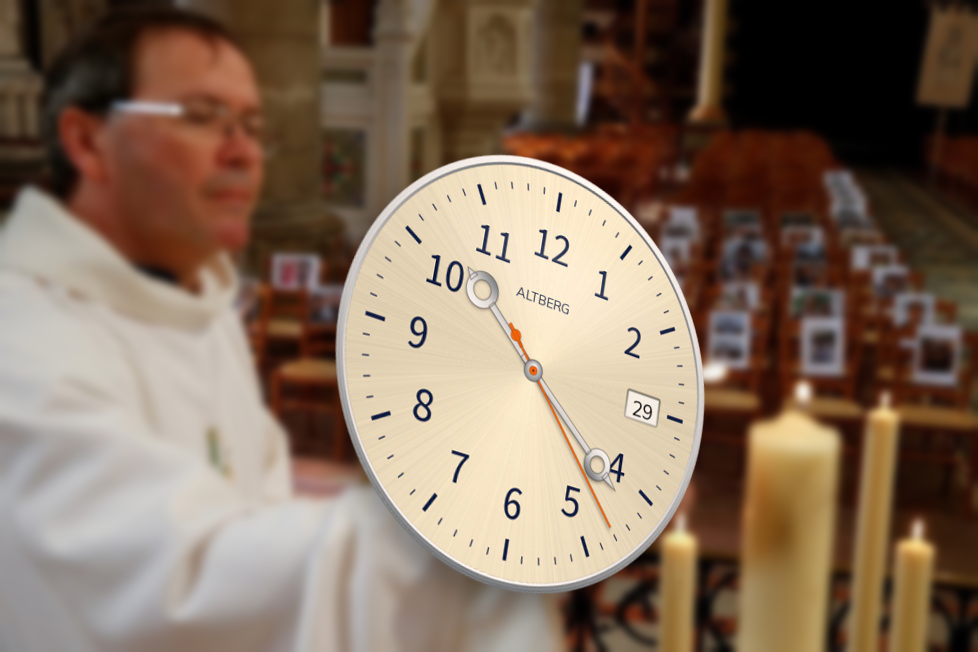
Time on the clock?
10:21:23
